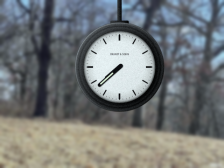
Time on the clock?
7:38
